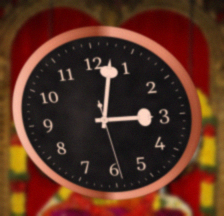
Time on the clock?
3:02:29
